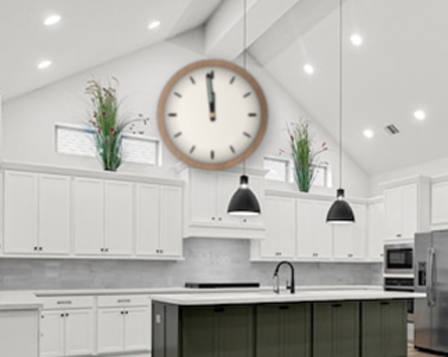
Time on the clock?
11:59
